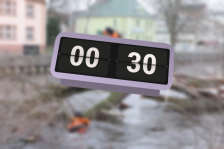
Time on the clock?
0:30
